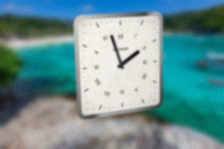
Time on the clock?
1:57
